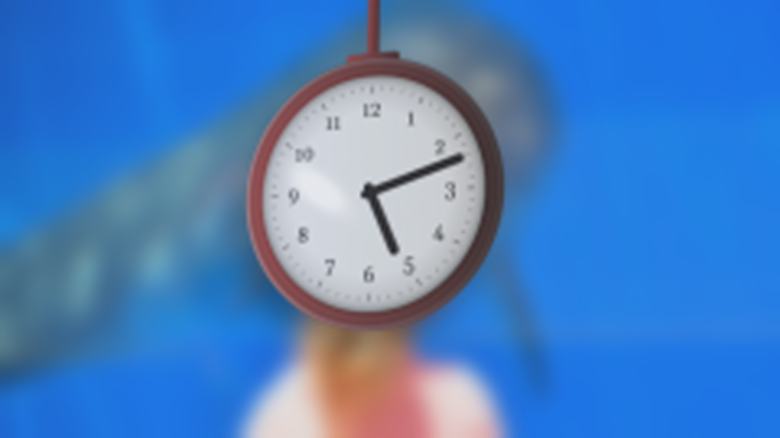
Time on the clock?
5:12
